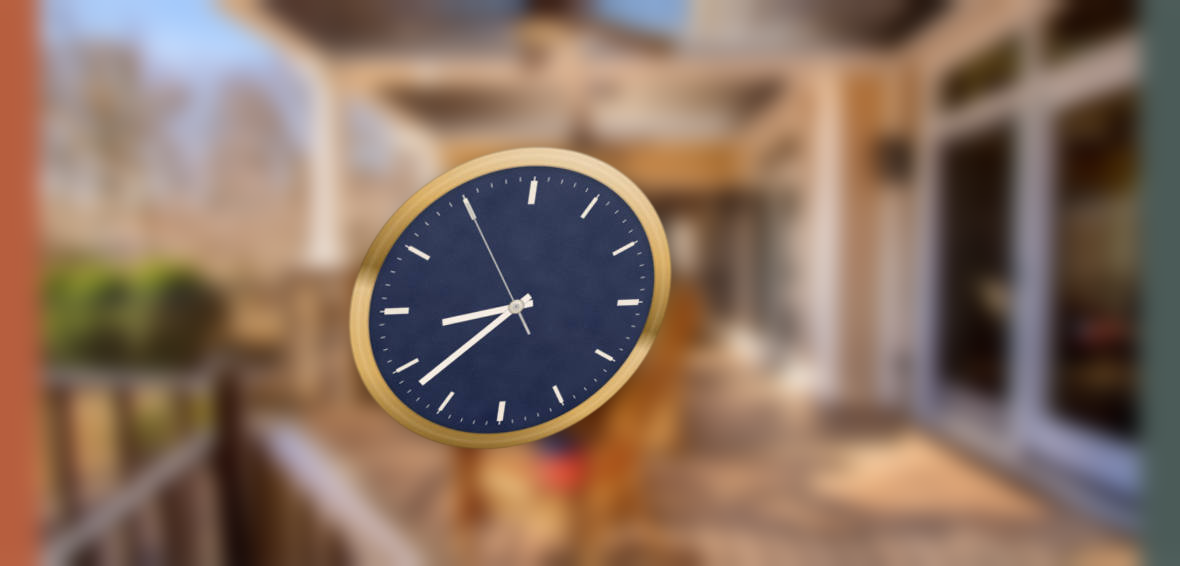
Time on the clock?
8:37:55
